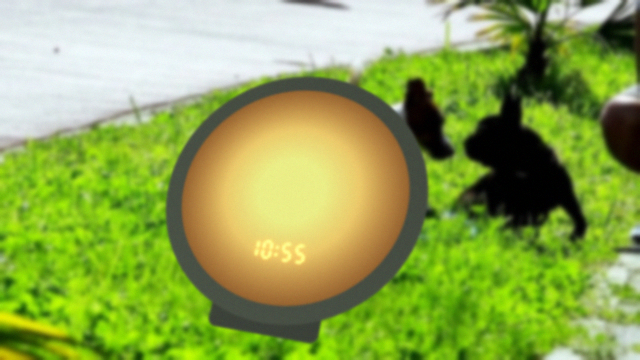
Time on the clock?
10:55
